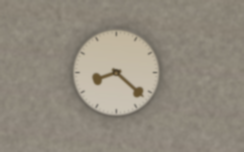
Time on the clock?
8:22
